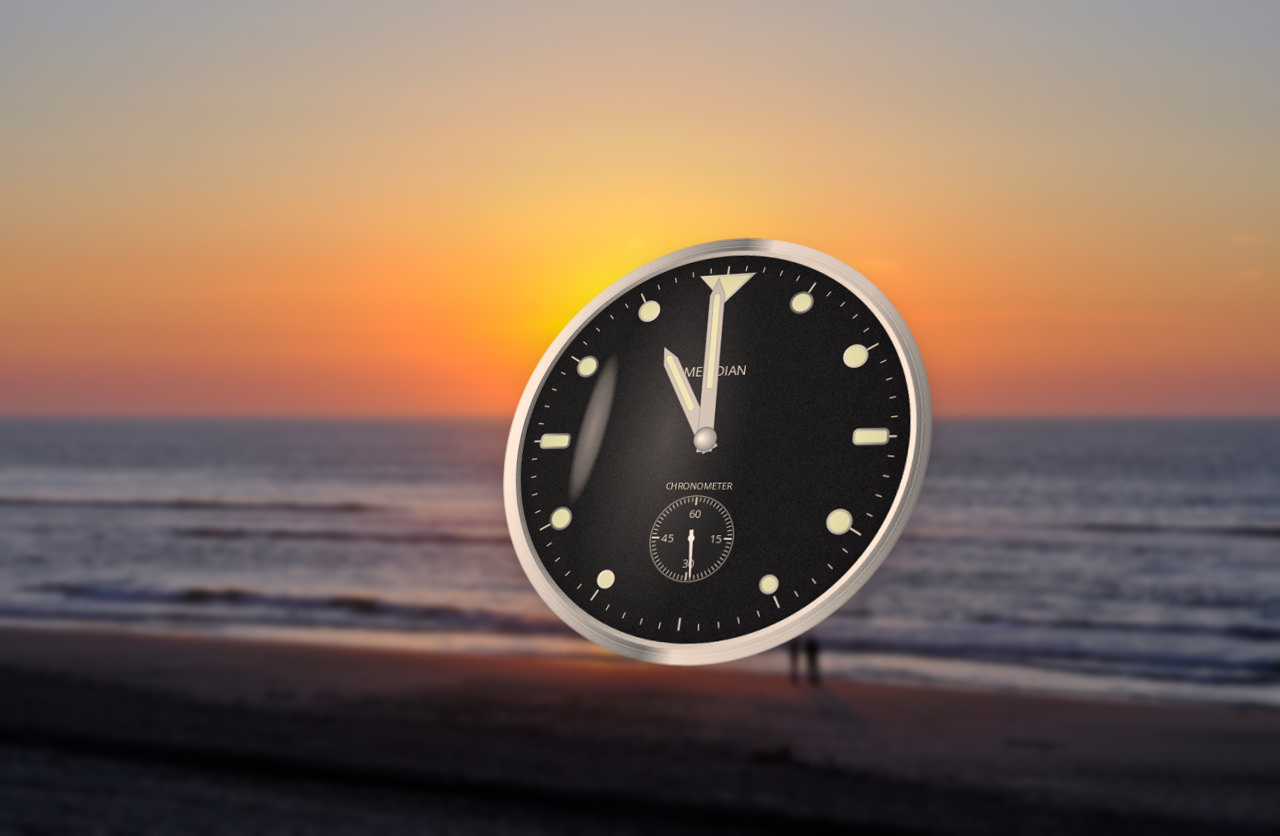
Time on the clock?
10:59:29
